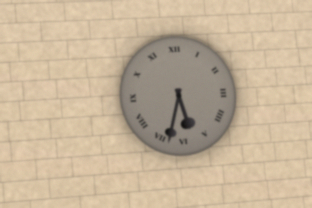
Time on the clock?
5:33
